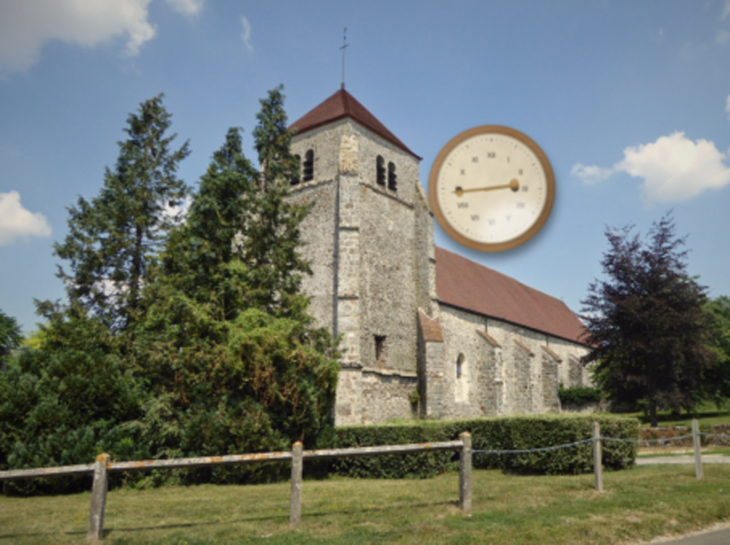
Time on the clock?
2:44
